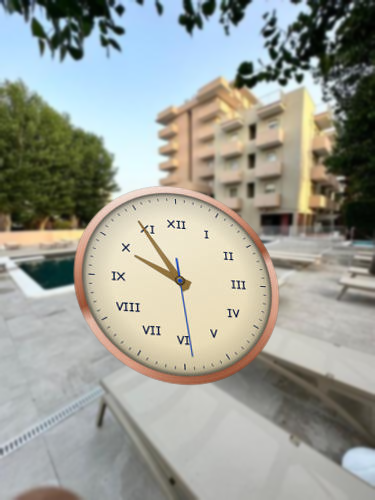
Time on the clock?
9:54:29
